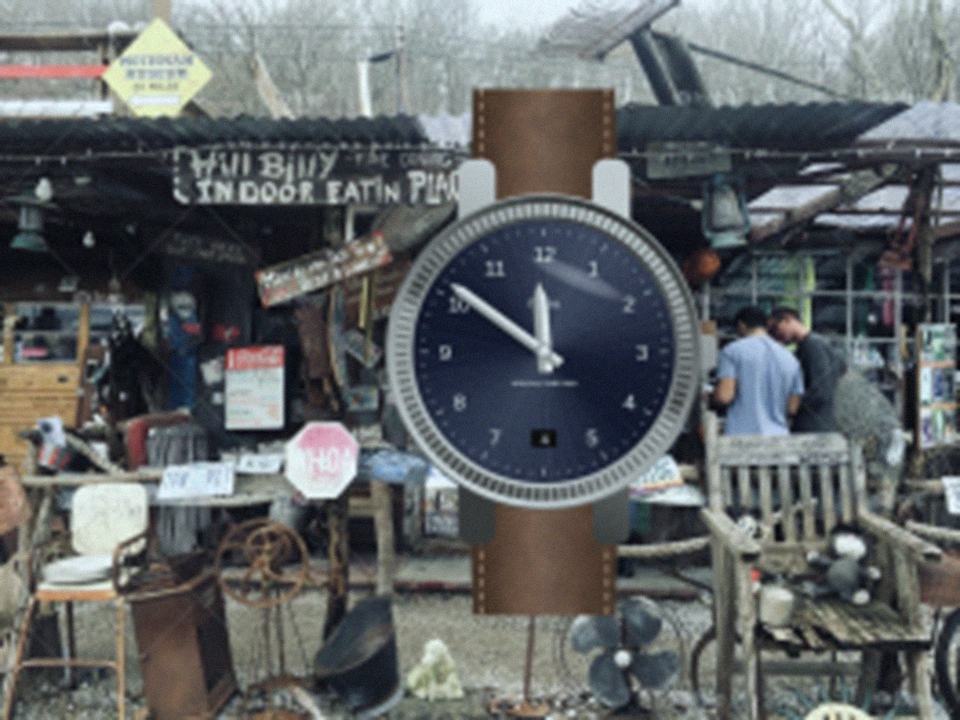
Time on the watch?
11:51
